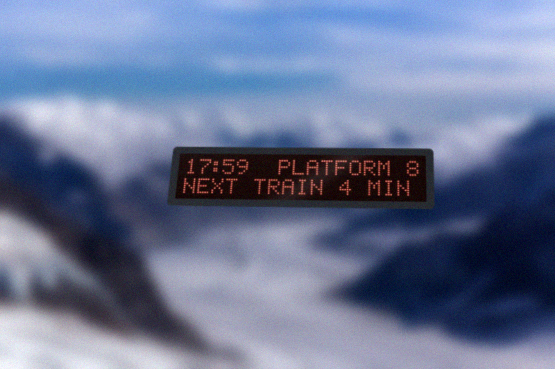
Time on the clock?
17:59
